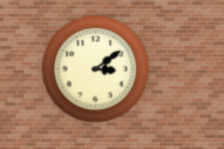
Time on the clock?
3:09
